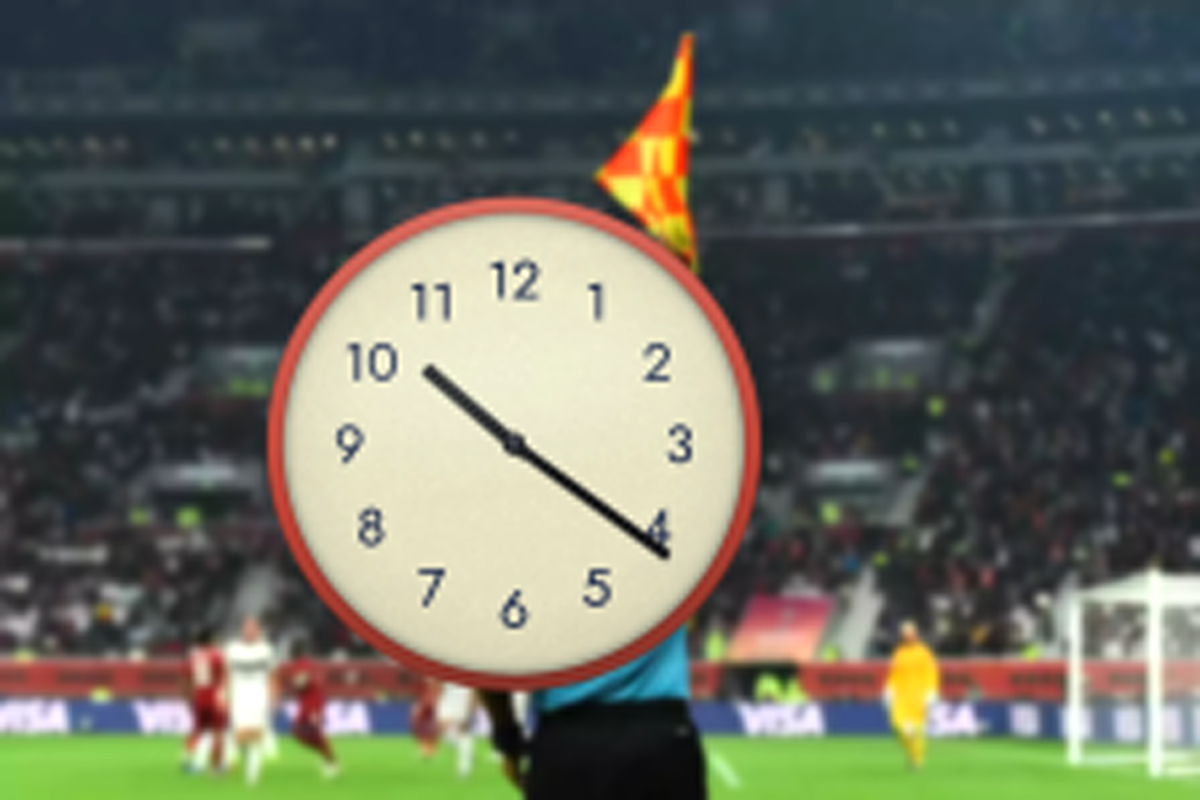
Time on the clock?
10:21
